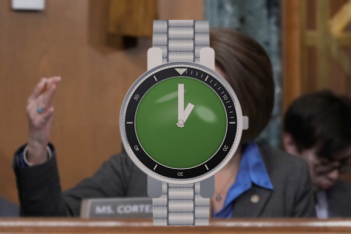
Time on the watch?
1:00
